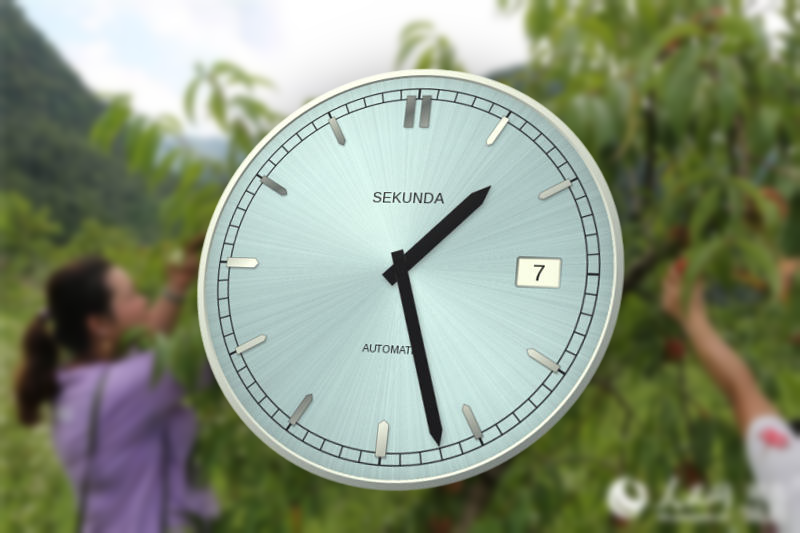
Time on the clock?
1:27
